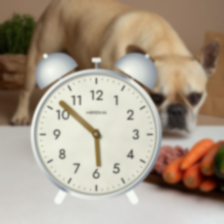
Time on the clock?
5:52
